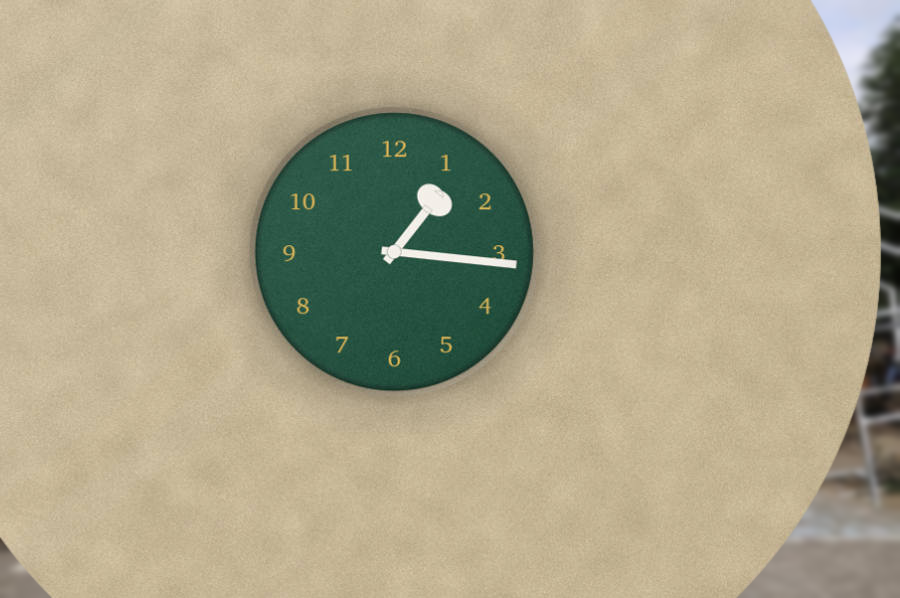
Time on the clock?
1:16
